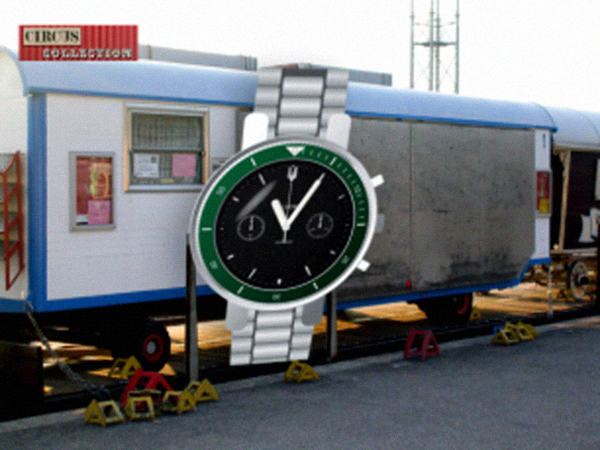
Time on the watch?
11:05
